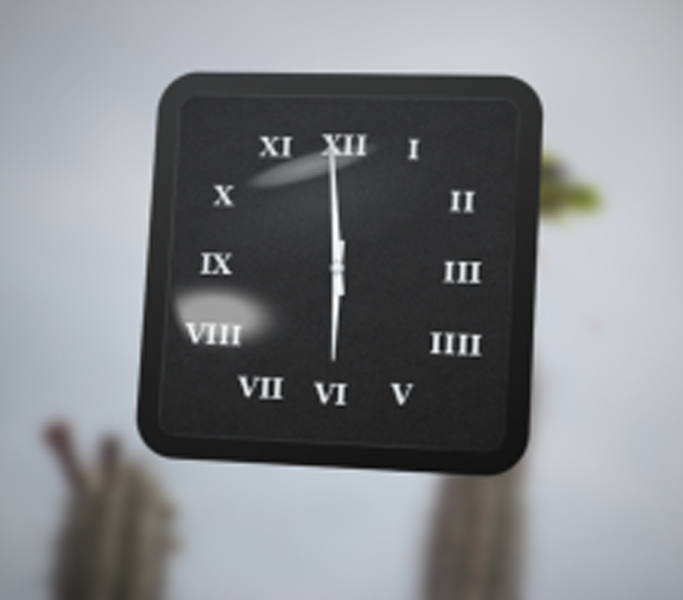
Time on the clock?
5:59
